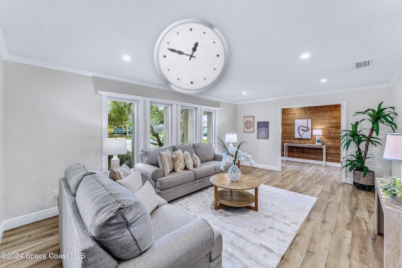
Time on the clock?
12:48
